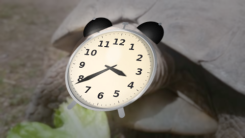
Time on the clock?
3:39
